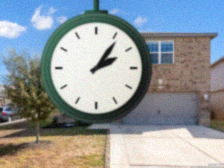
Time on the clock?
2:06
